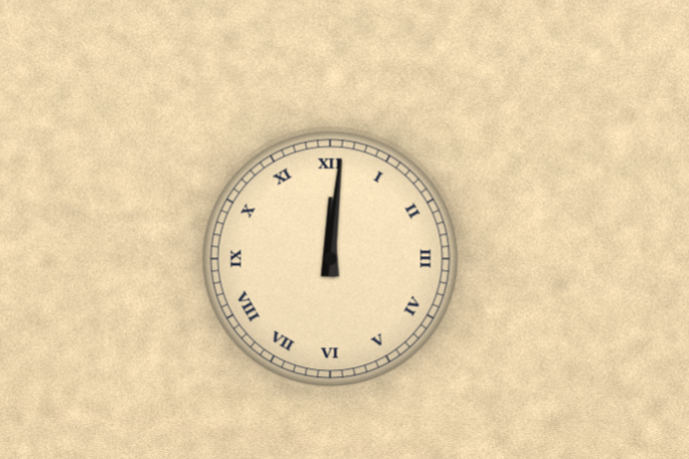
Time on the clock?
12:01
